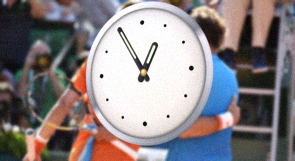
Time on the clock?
12:55
